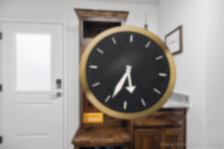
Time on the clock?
5:34
